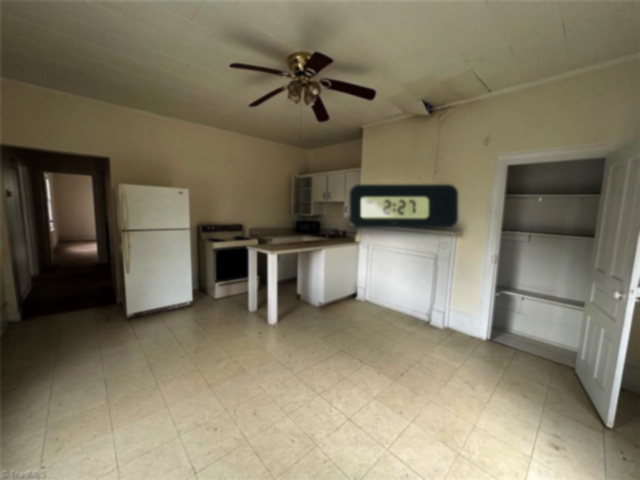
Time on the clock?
2:27
